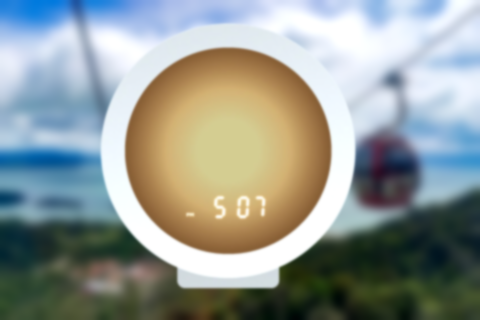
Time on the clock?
5:07
